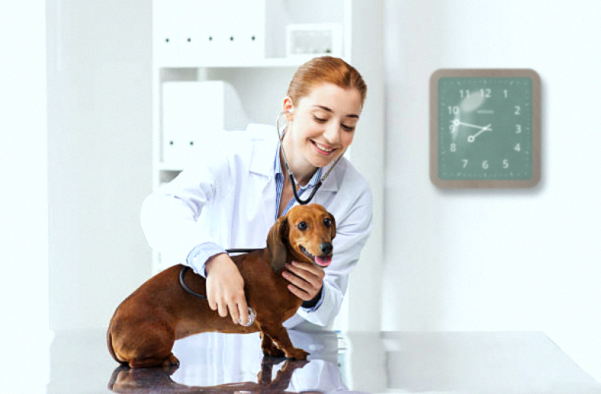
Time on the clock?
7:47
